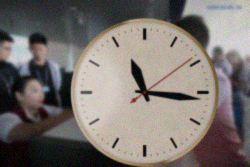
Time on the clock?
11:16:09
